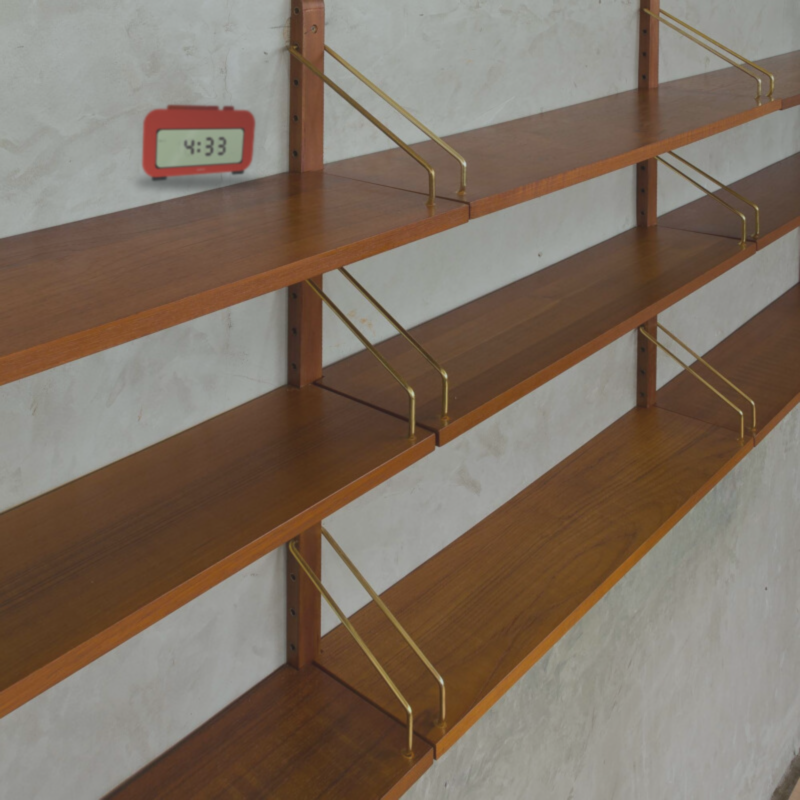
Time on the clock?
4:33
